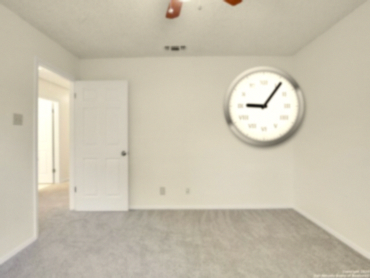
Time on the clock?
9:06
